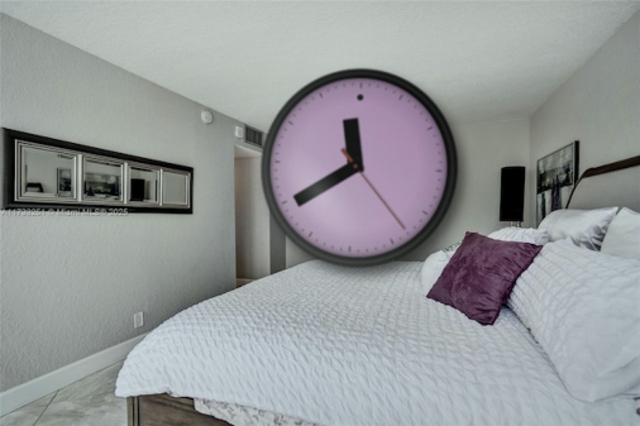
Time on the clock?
11:39:23
